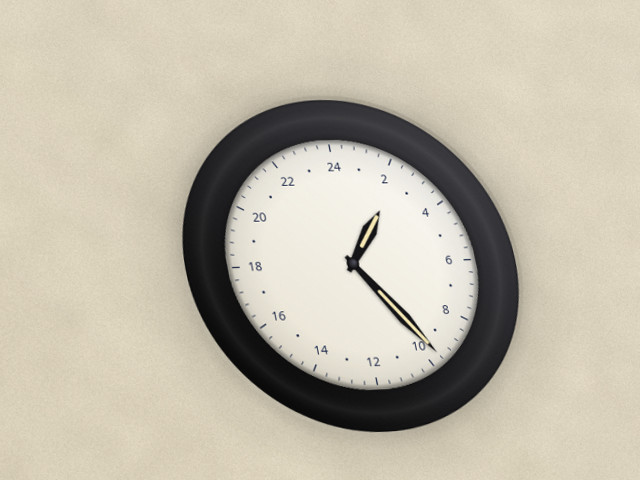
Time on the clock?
2:24
